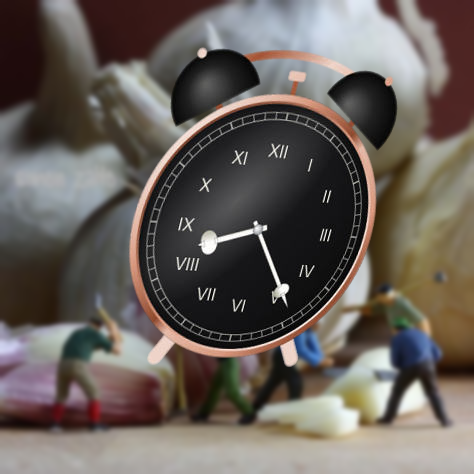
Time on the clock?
8:24
